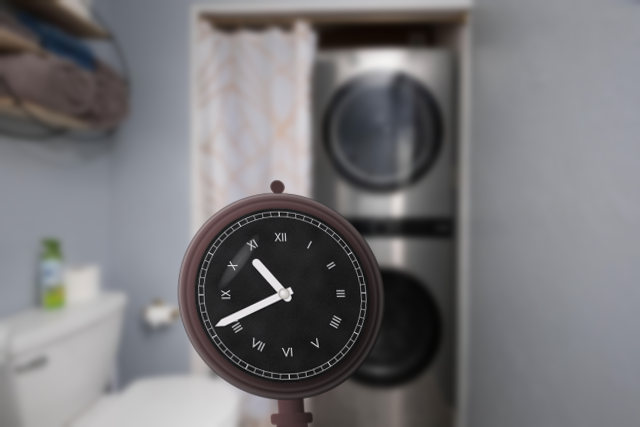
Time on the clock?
10:41
